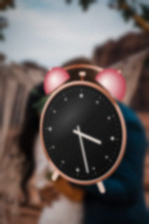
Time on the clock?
3:27
